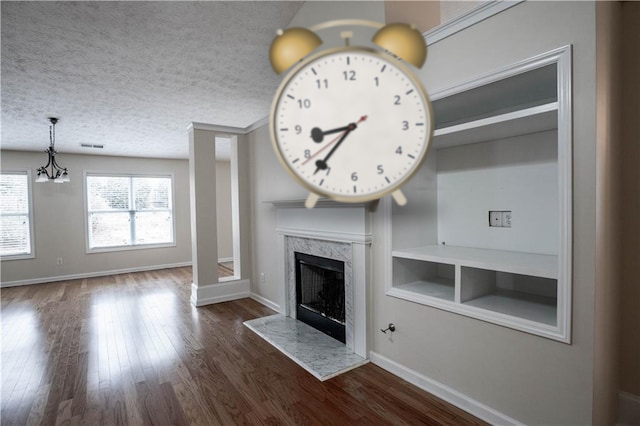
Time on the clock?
8:36:39
